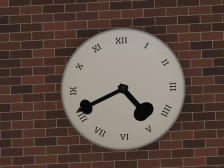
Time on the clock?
4:41
